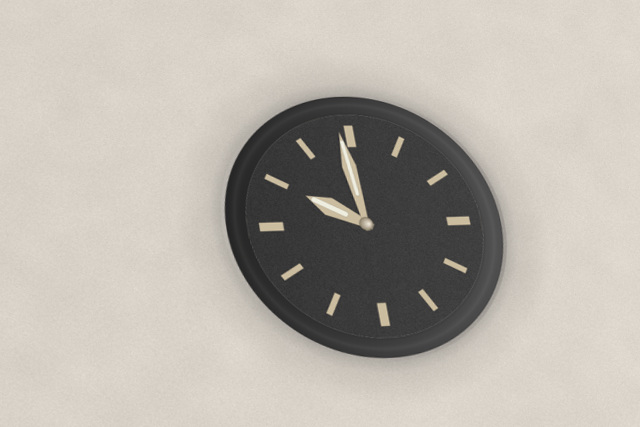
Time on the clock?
9:59
